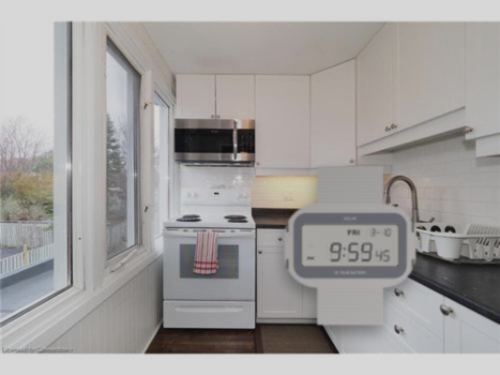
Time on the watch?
9:59:45
